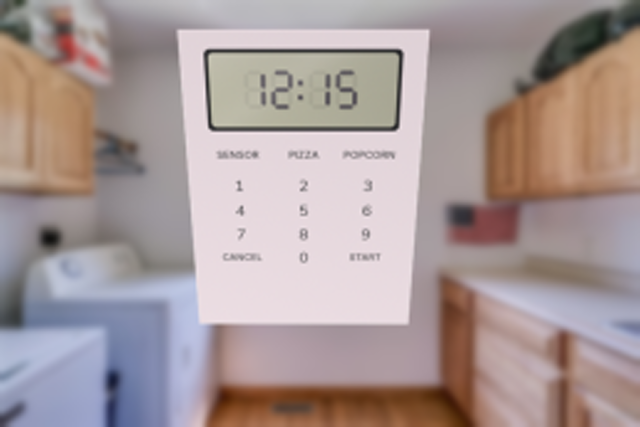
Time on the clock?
12:15
